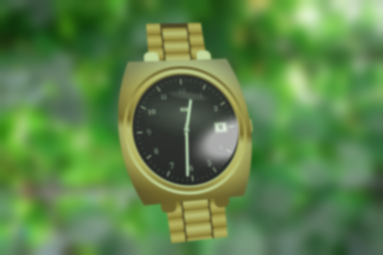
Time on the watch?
12:31
